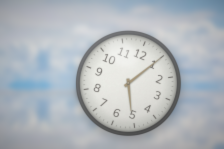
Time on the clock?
5:05
